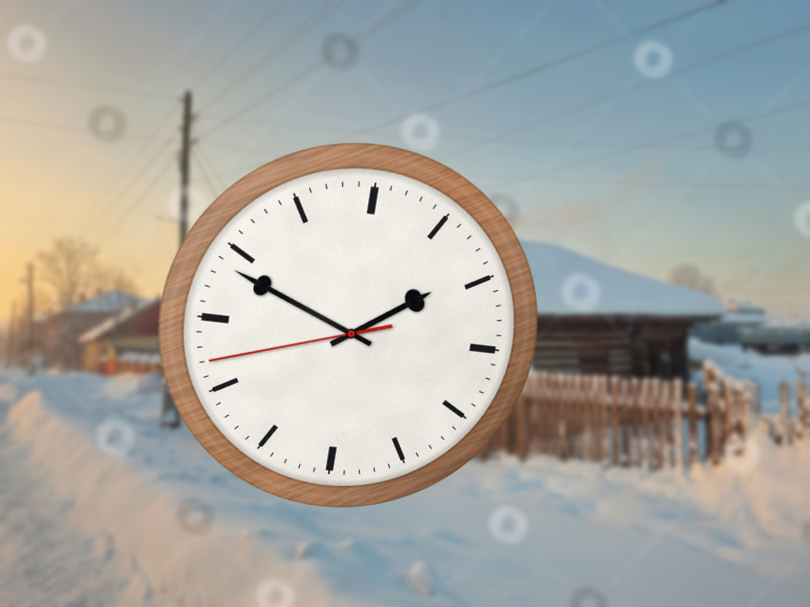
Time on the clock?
1:48:42
